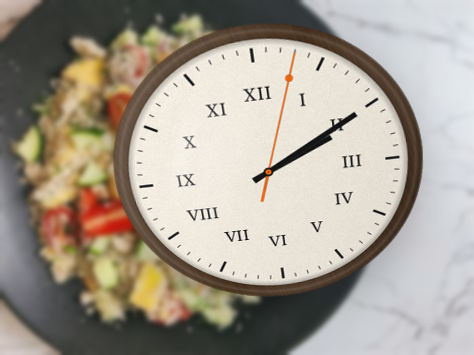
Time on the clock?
2:10:03
